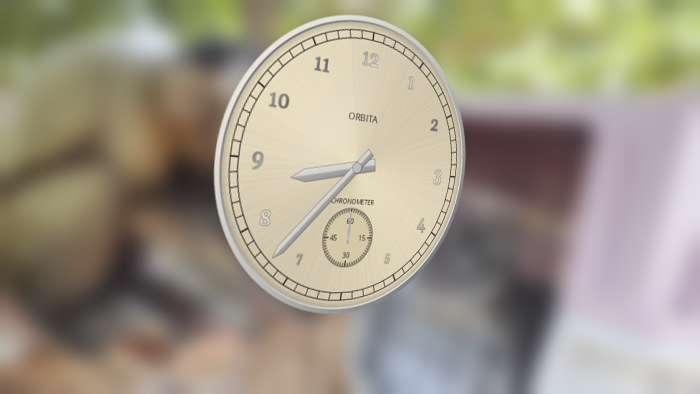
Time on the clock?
8:37
